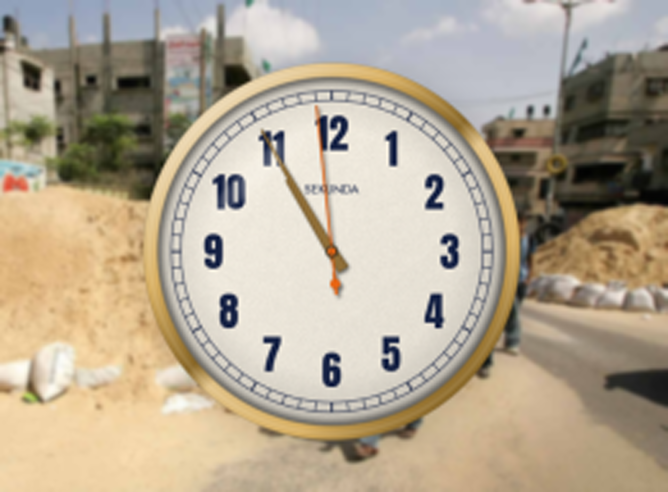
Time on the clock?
10:54:59
